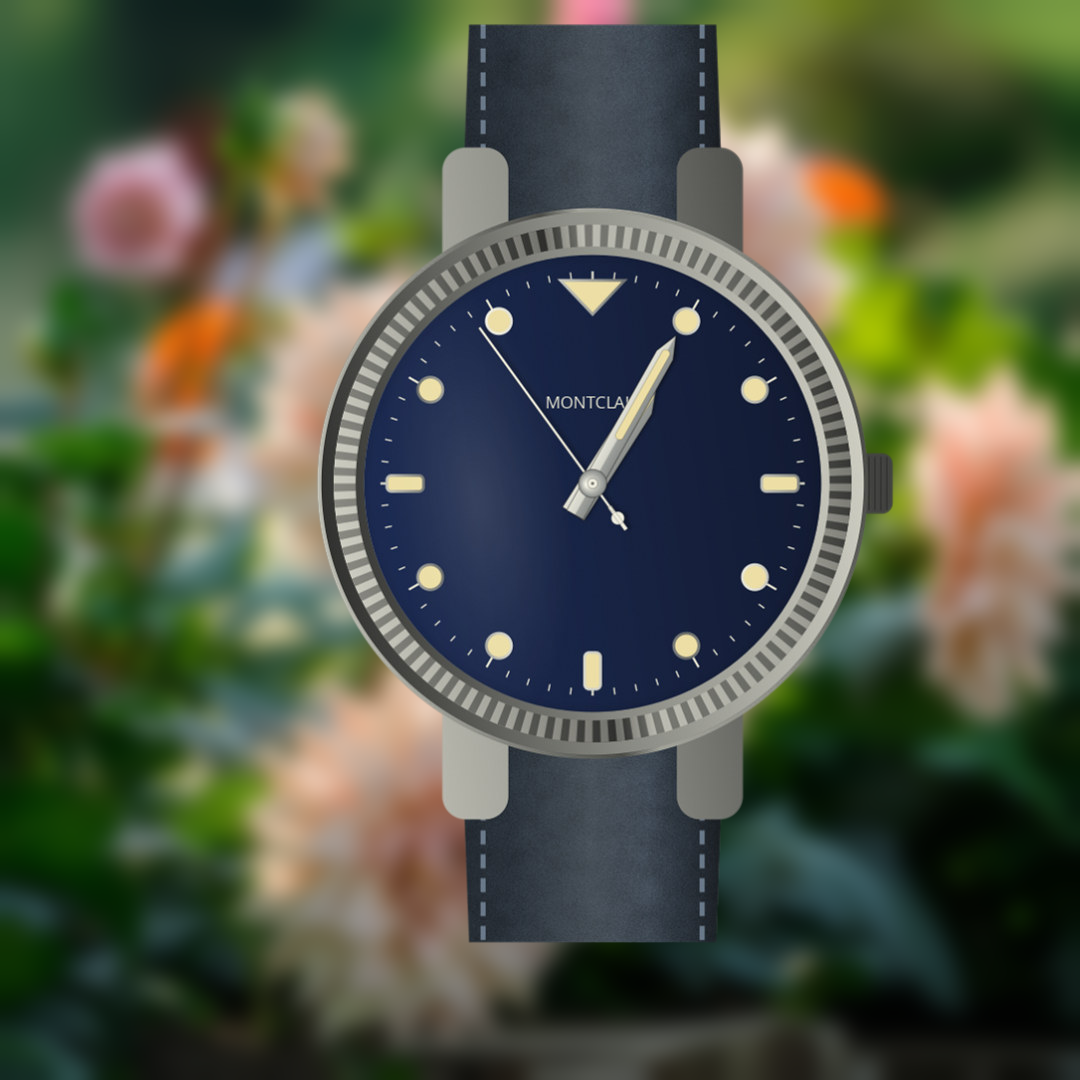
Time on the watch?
1:04:54
